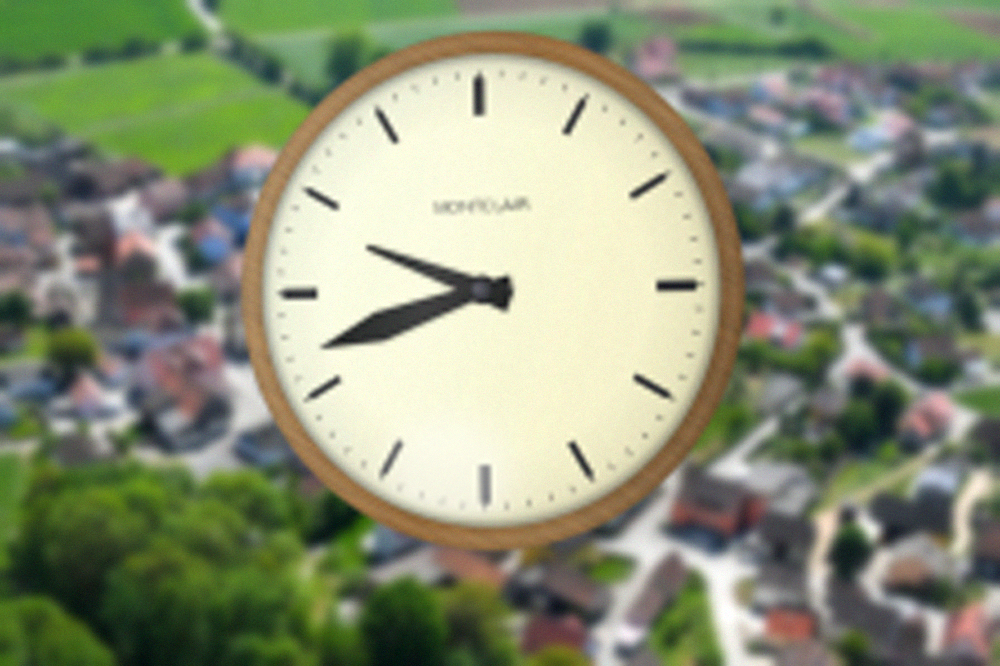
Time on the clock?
9:42
